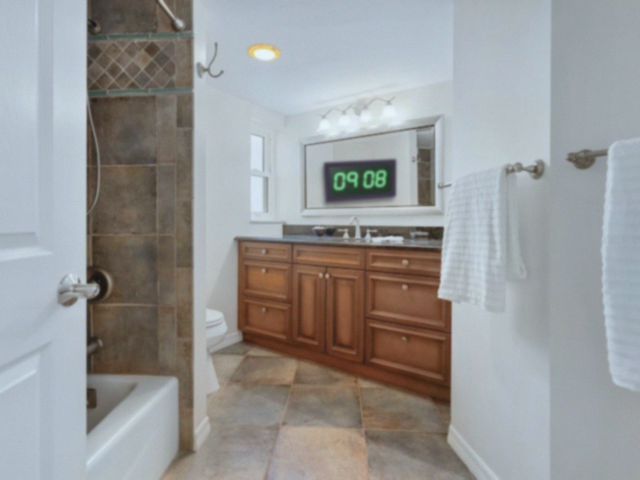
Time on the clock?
9:08
